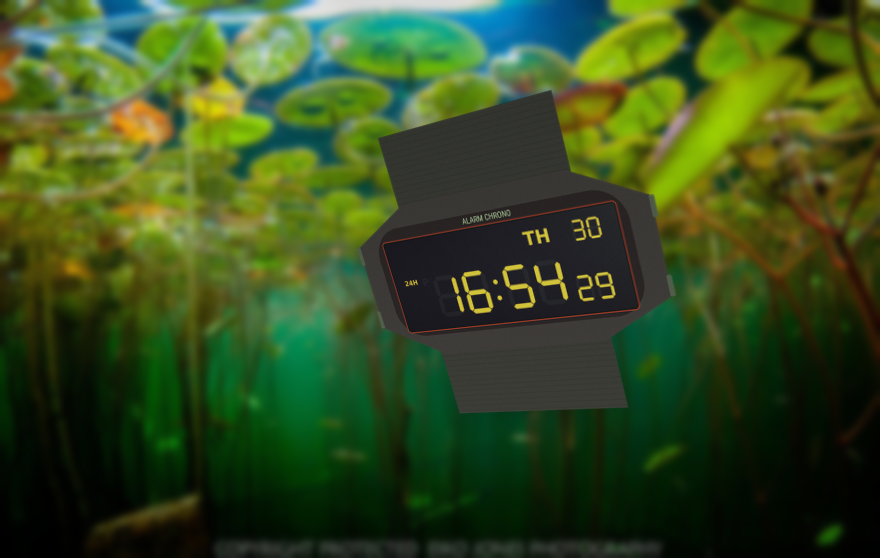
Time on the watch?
16:54:29
